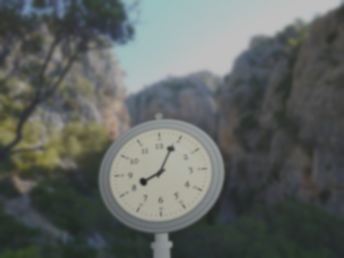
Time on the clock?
8:04
